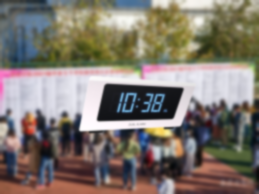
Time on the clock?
10:38
